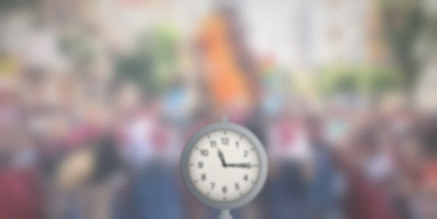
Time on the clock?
11:15
